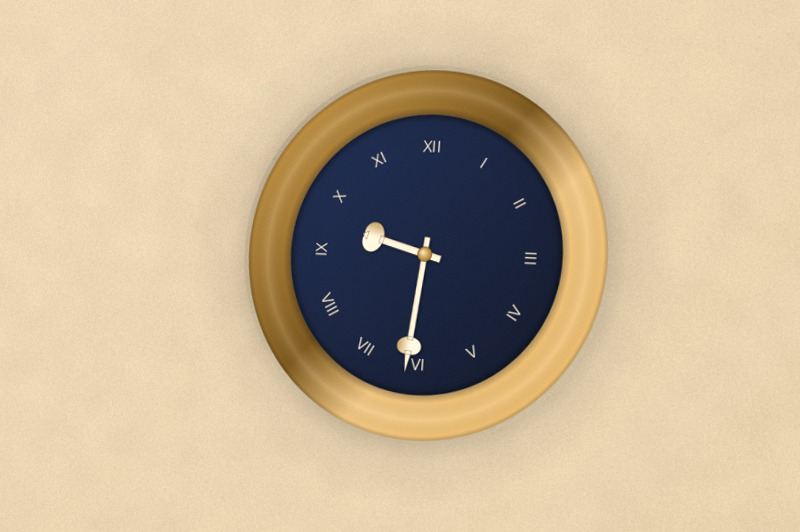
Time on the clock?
9:31
